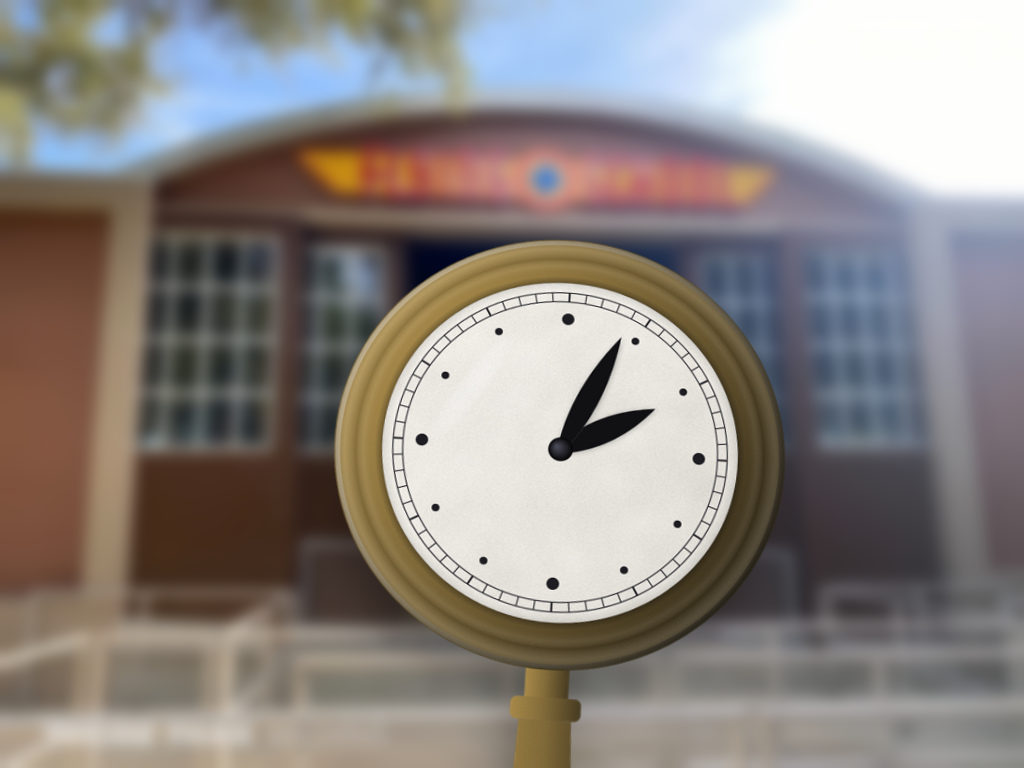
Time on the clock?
2:04
